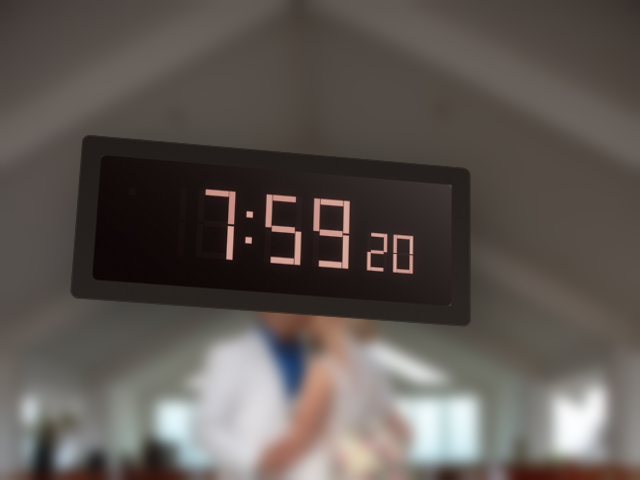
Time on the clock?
7:59:20
